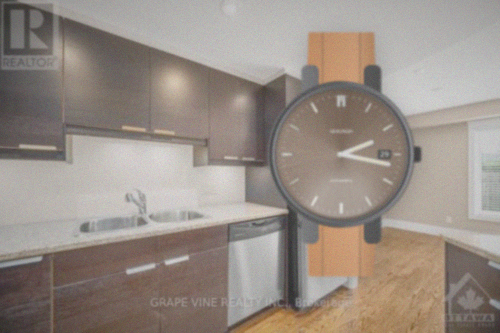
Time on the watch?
2:17
